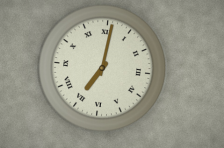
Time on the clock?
7:01
